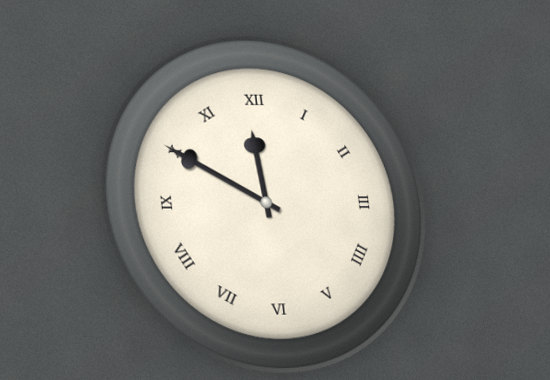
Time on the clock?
11:50
